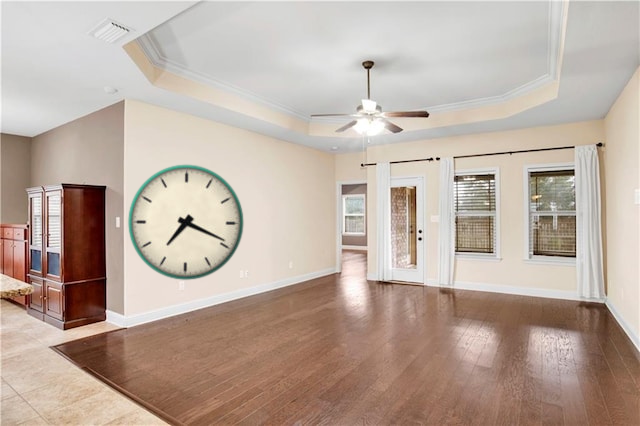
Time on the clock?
7:19
